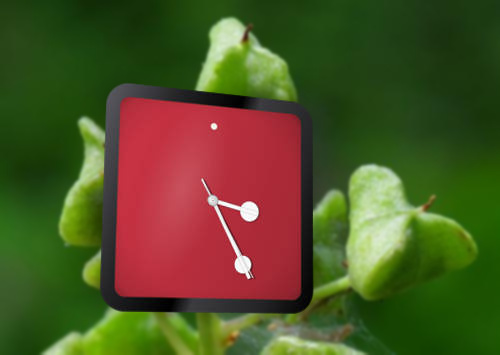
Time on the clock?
3:25:25
